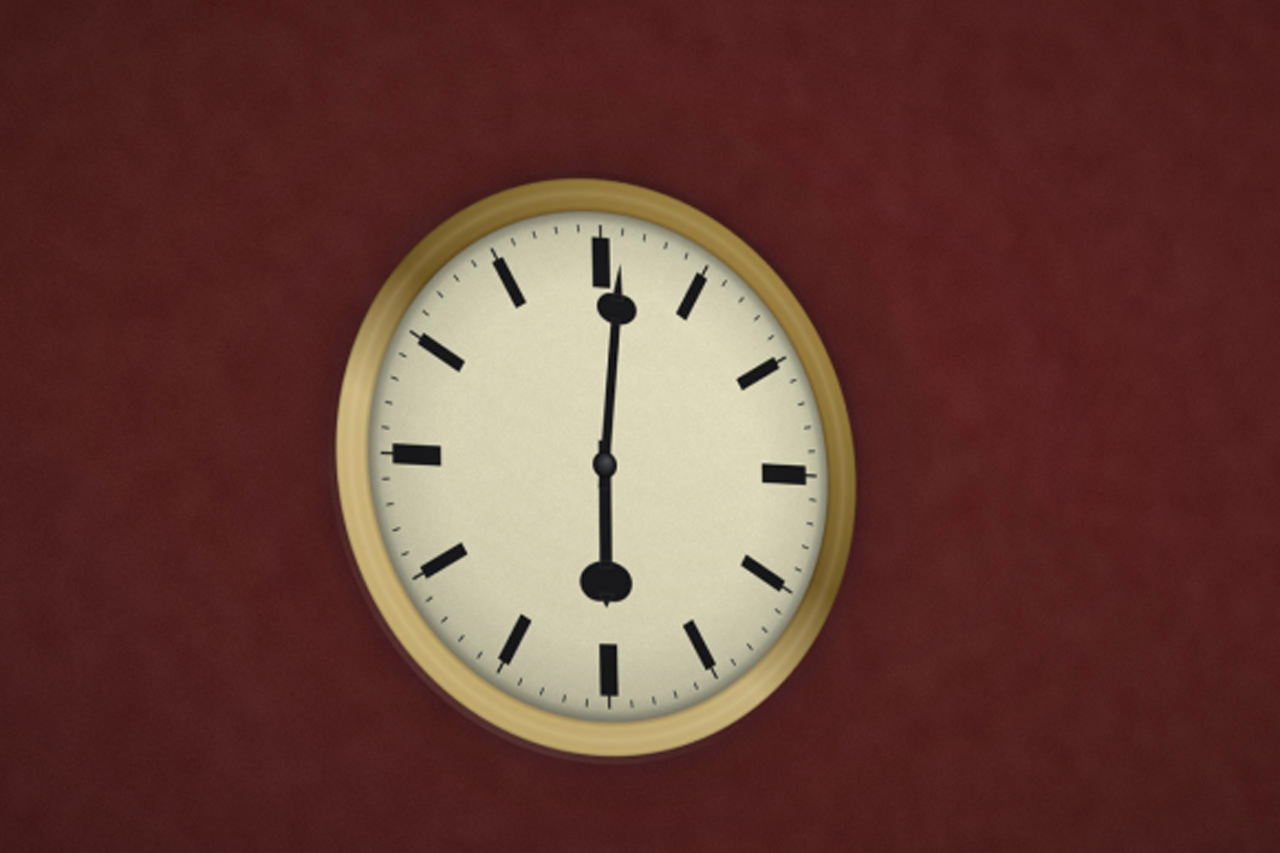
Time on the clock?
6:01
